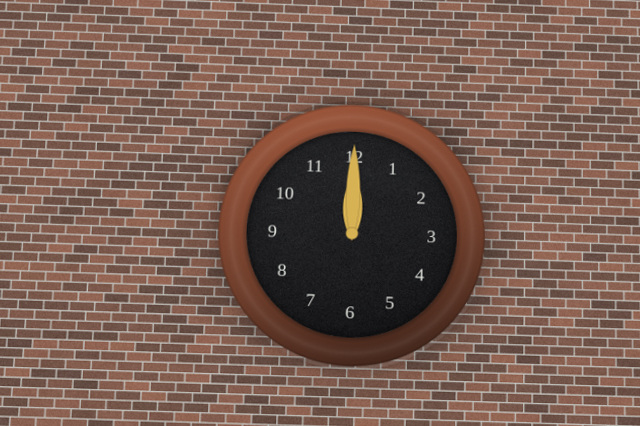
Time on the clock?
12:00
